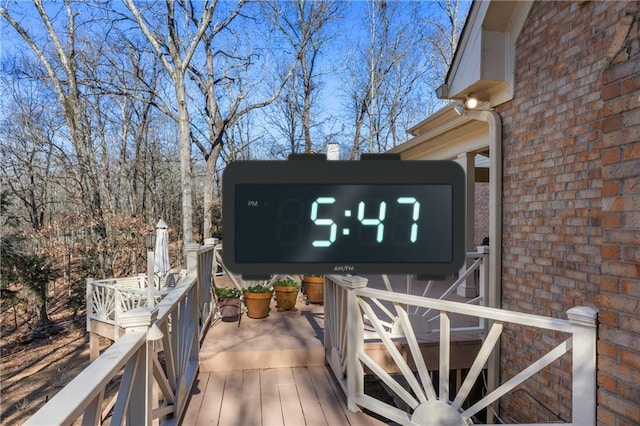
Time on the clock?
5:47
